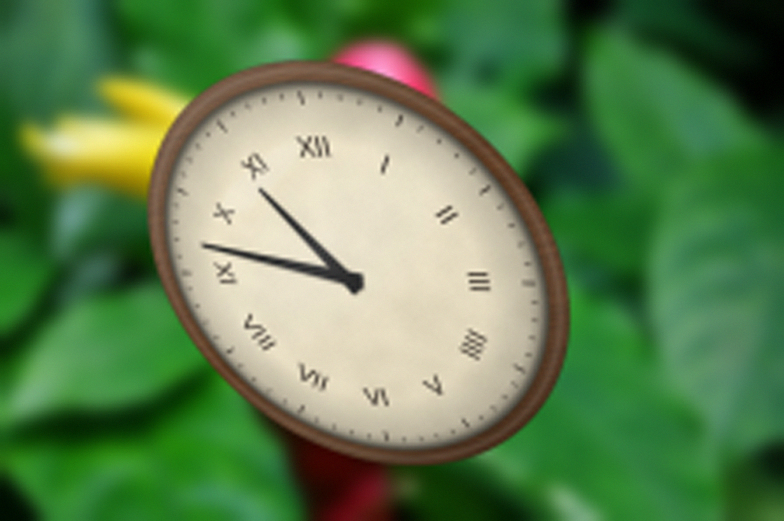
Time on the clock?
10:47
